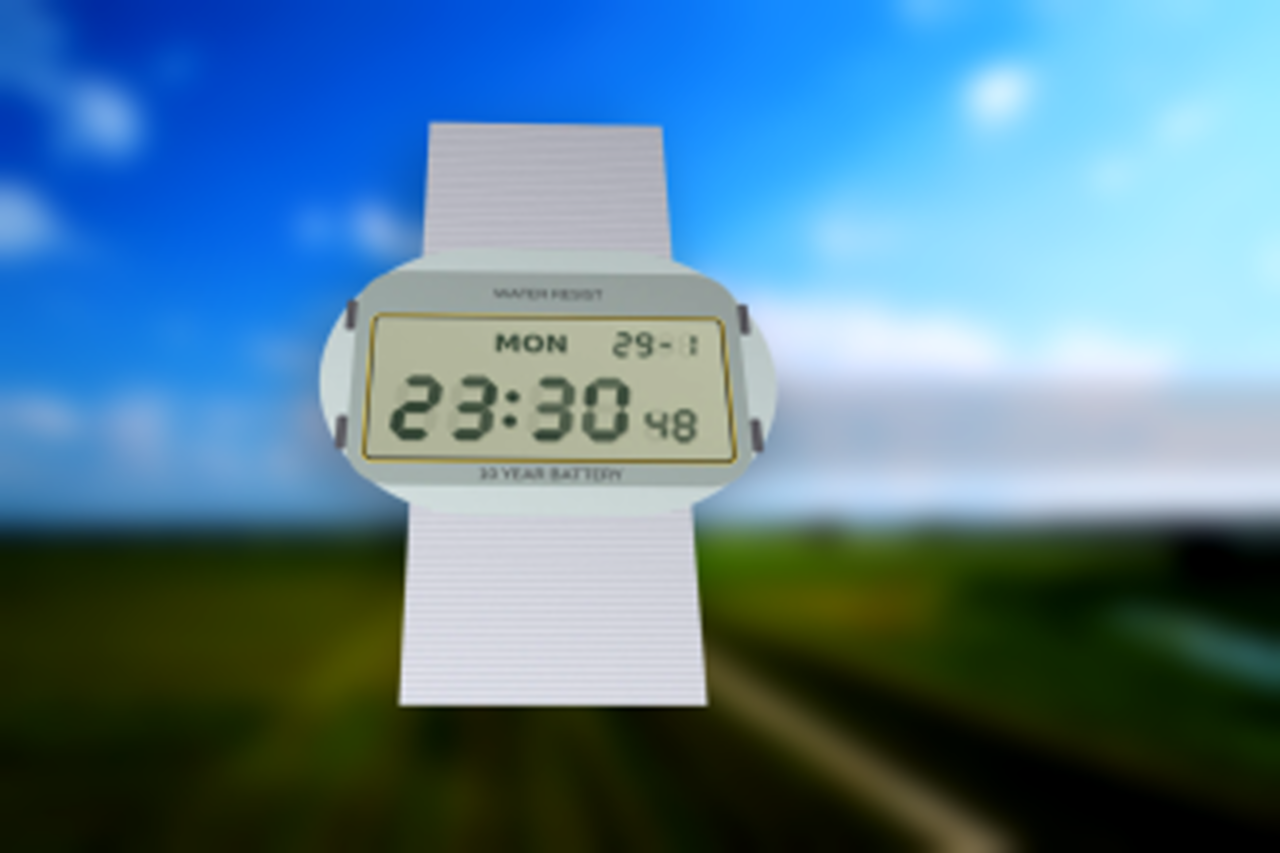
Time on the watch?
23:30:48
